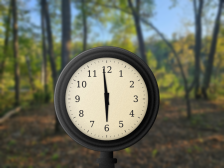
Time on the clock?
5:59
